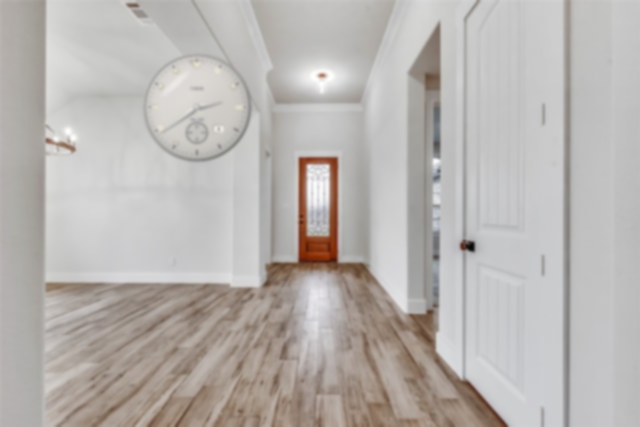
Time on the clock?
2:39
